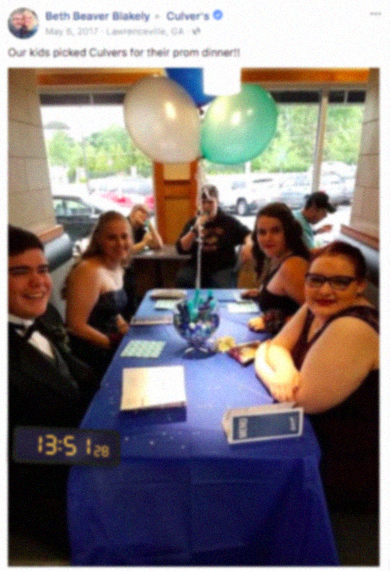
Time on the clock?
13:51
